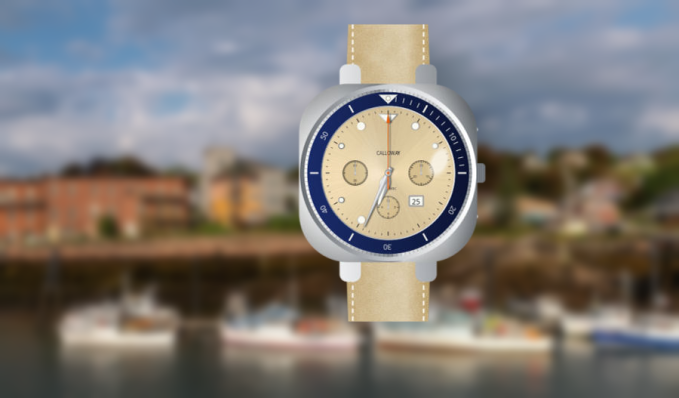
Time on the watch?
6:34
